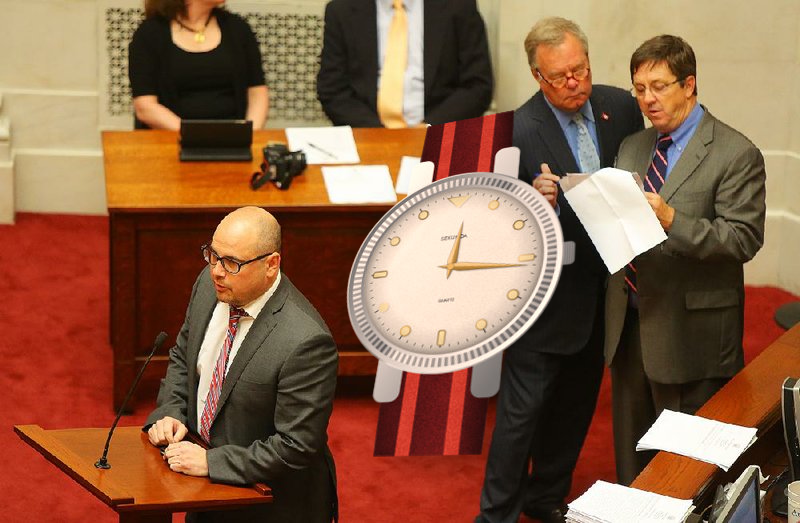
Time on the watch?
12:16
